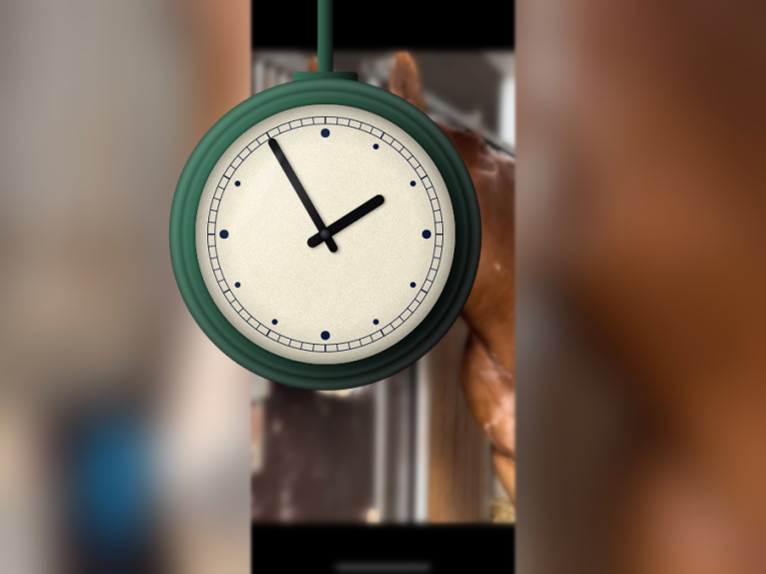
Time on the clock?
1:55
